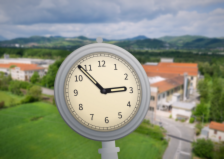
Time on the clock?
2:53
